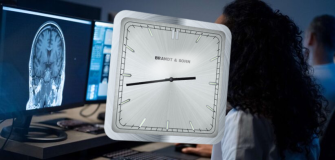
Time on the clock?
2:43
